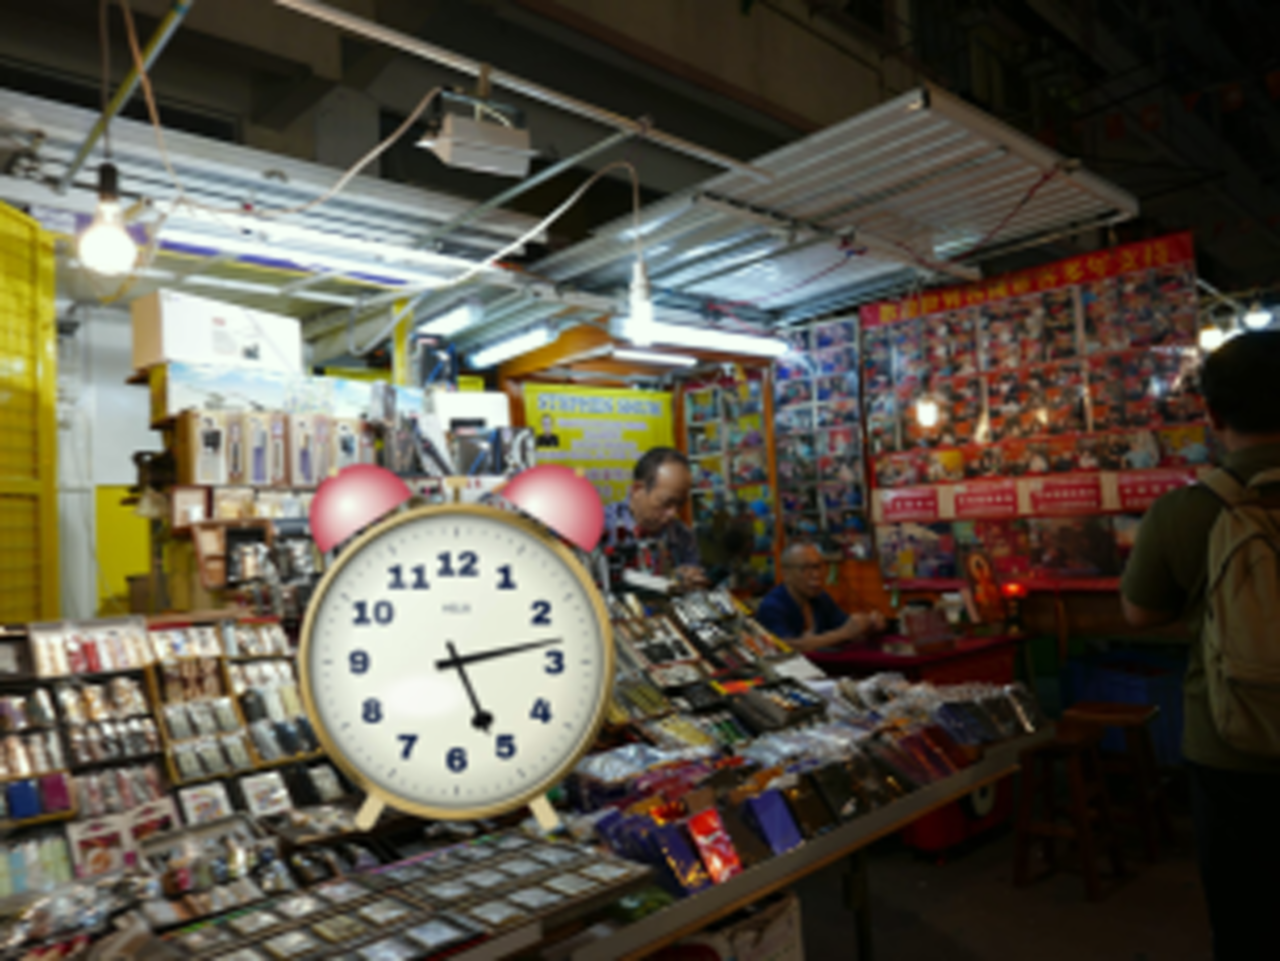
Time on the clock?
5:13
